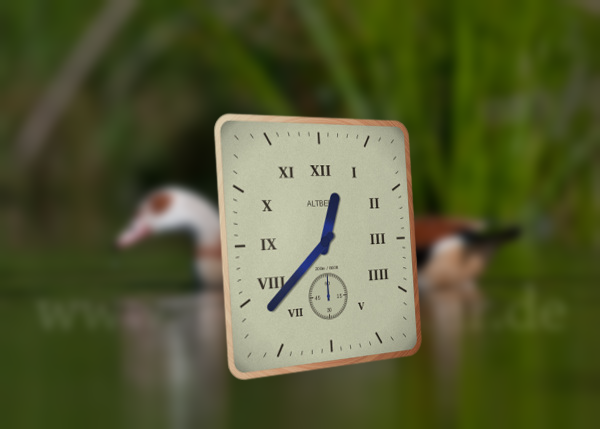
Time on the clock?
12:38
